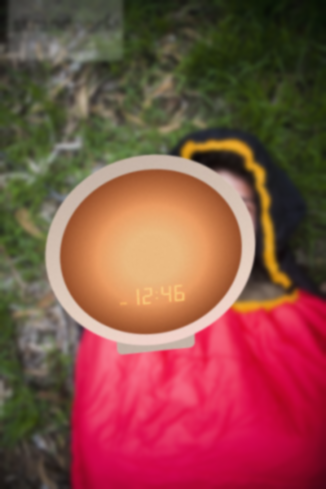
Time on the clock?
12:46
